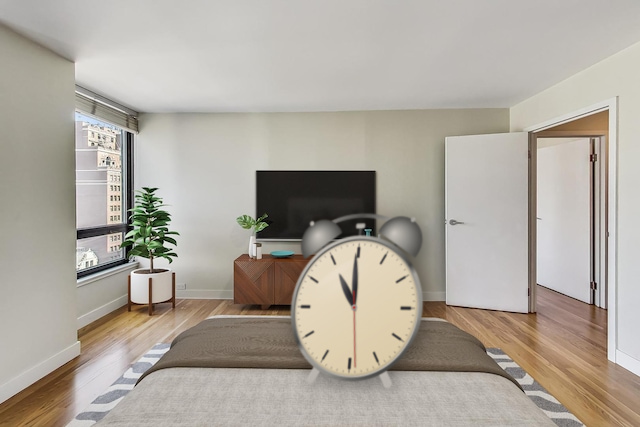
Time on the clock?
10:59:29
